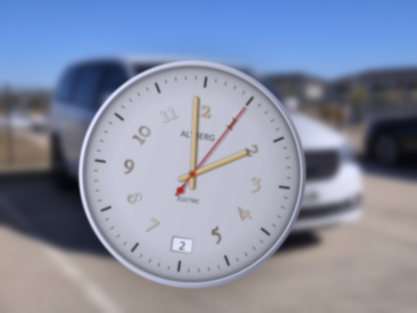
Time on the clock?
1:59:05
